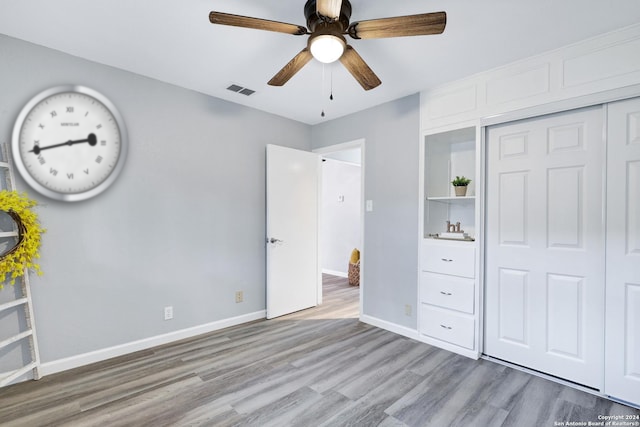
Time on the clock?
2:43
